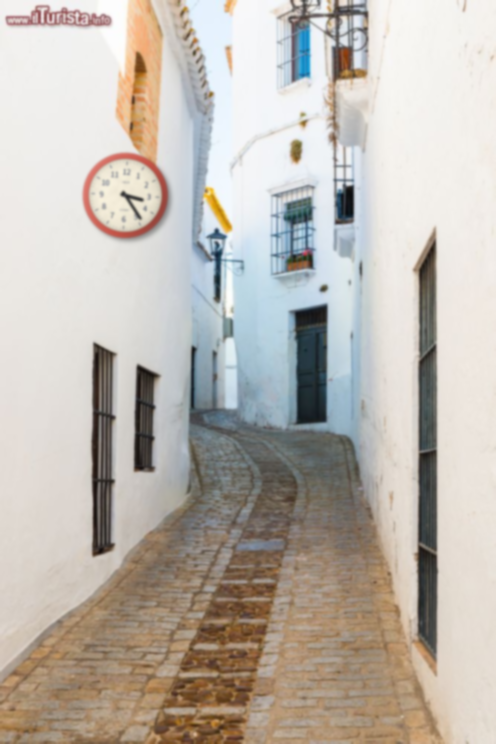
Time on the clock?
3:24
